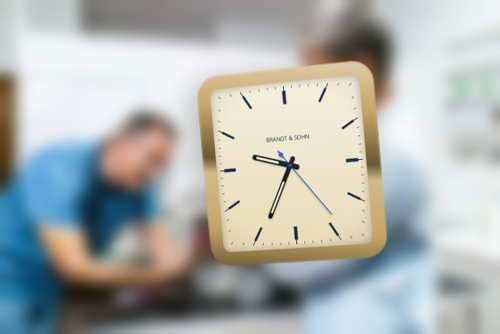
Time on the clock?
9:34:24
